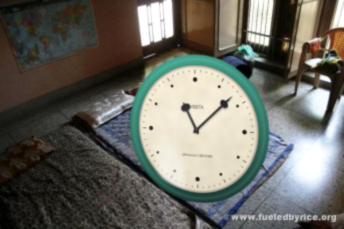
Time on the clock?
11:08
